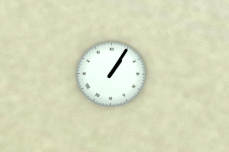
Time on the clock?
1:05
